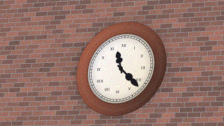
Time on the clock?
11:22
